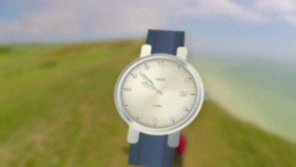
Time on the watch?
9:52
